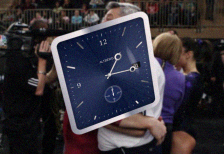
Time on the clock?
1:16
